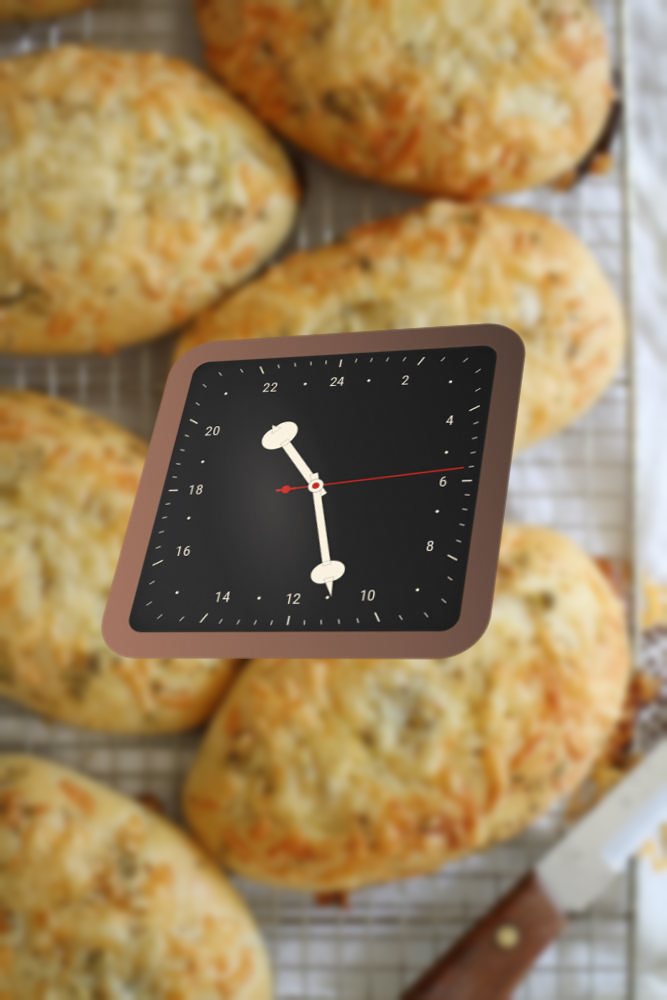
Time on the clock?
21:27:14
